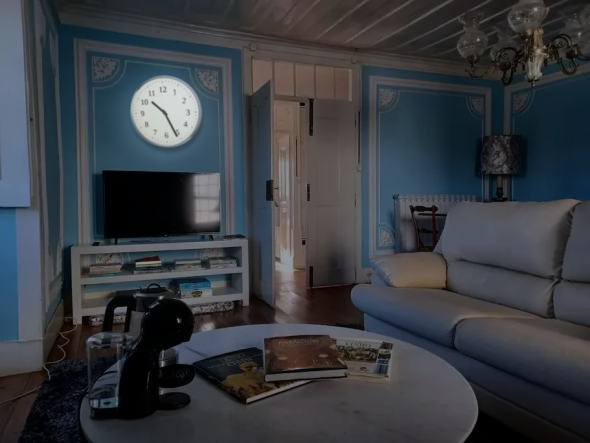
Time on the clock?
10:26
